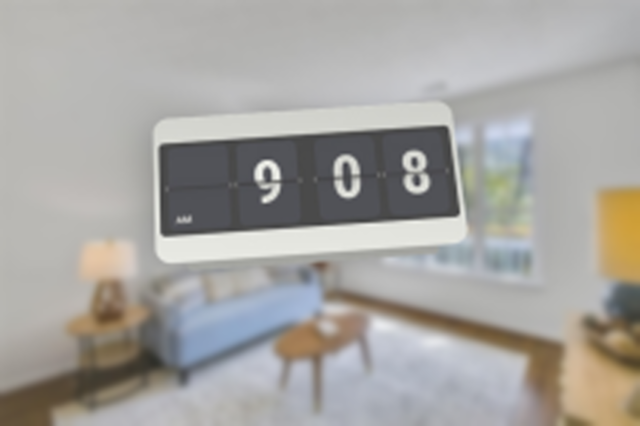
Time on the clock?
9:08
